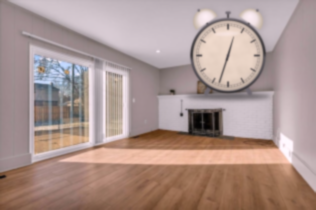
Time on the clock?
12:33
